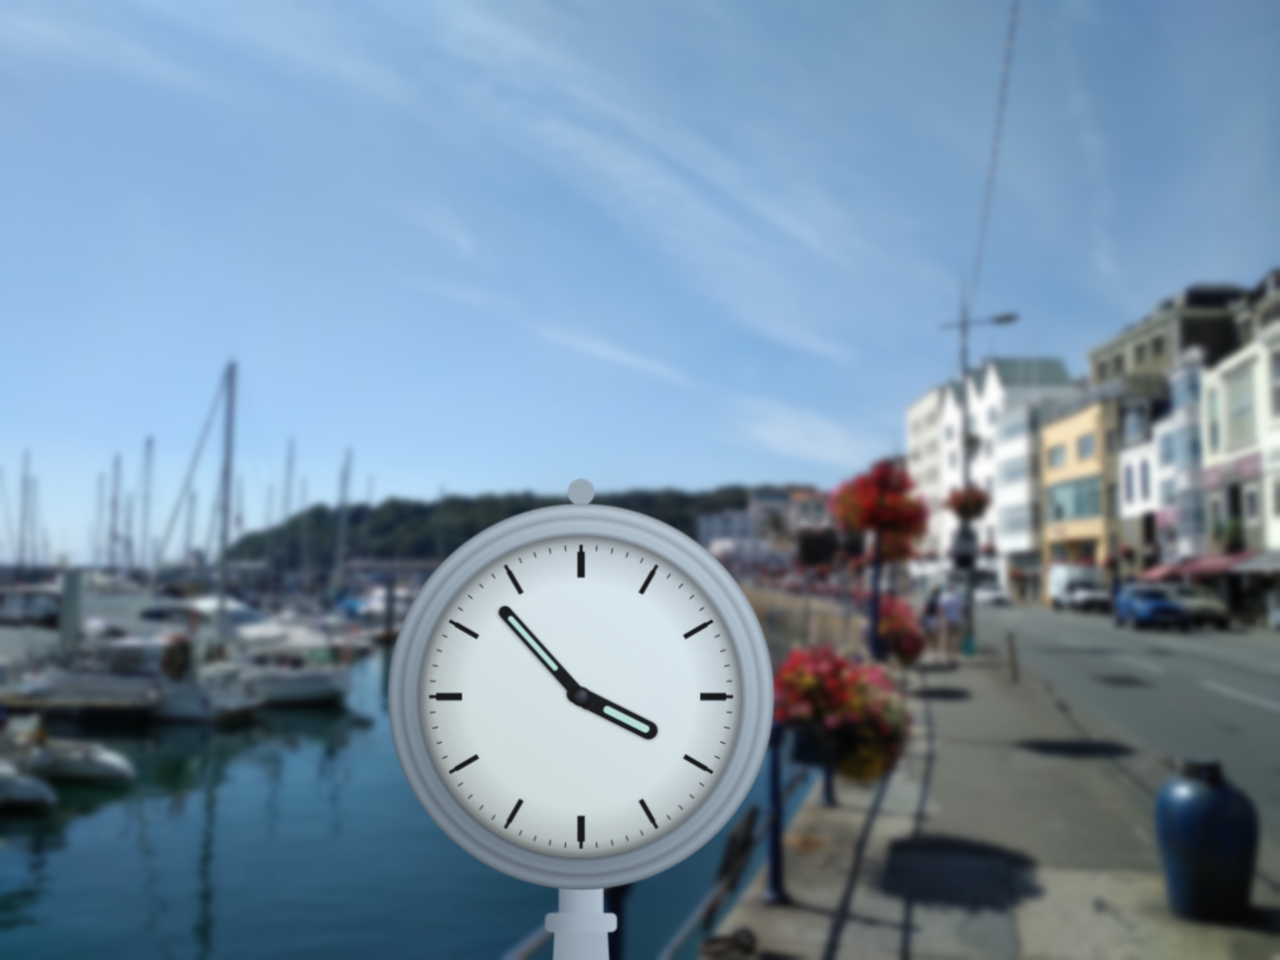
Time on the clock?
3:53
